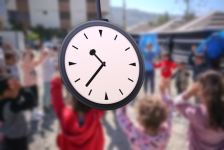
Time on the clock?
10:37
